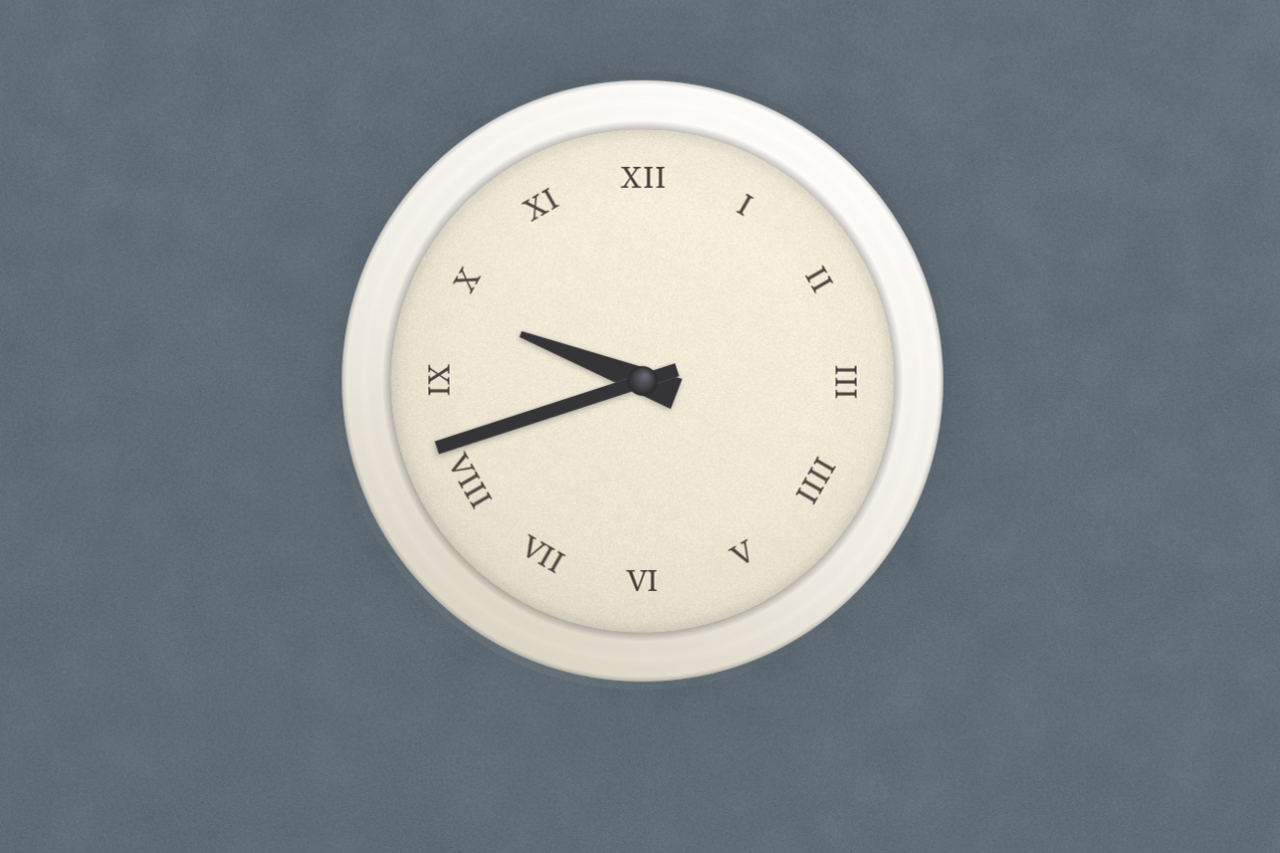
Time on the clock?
9:42
